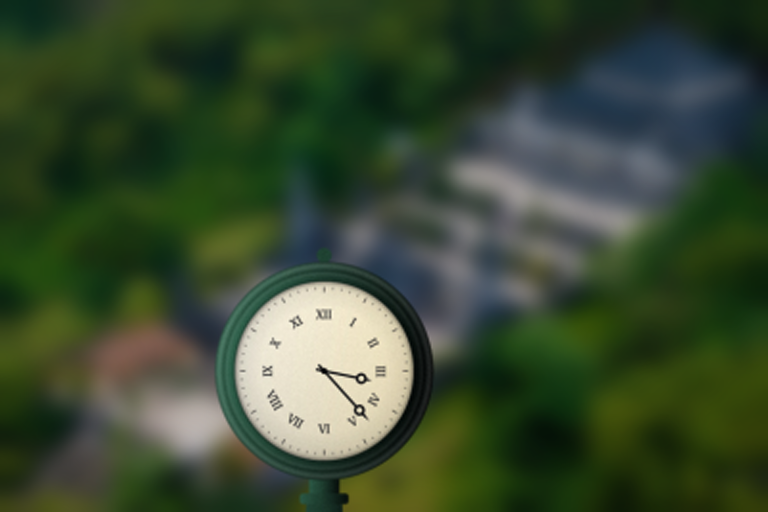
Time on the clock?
3:23
